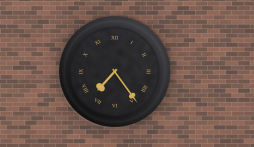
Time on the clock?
7:24
